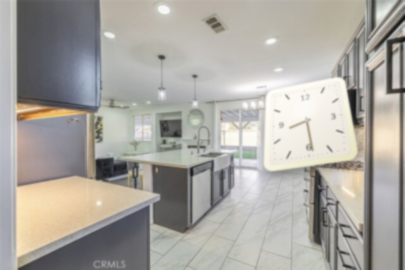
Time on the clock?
8:29
